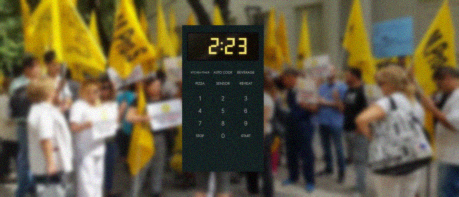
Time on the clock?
2:23
